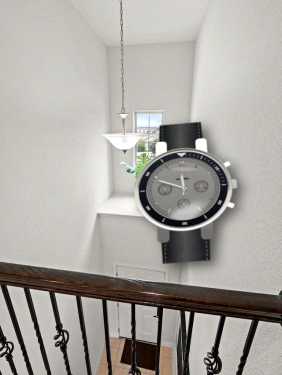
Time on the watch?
11:49
